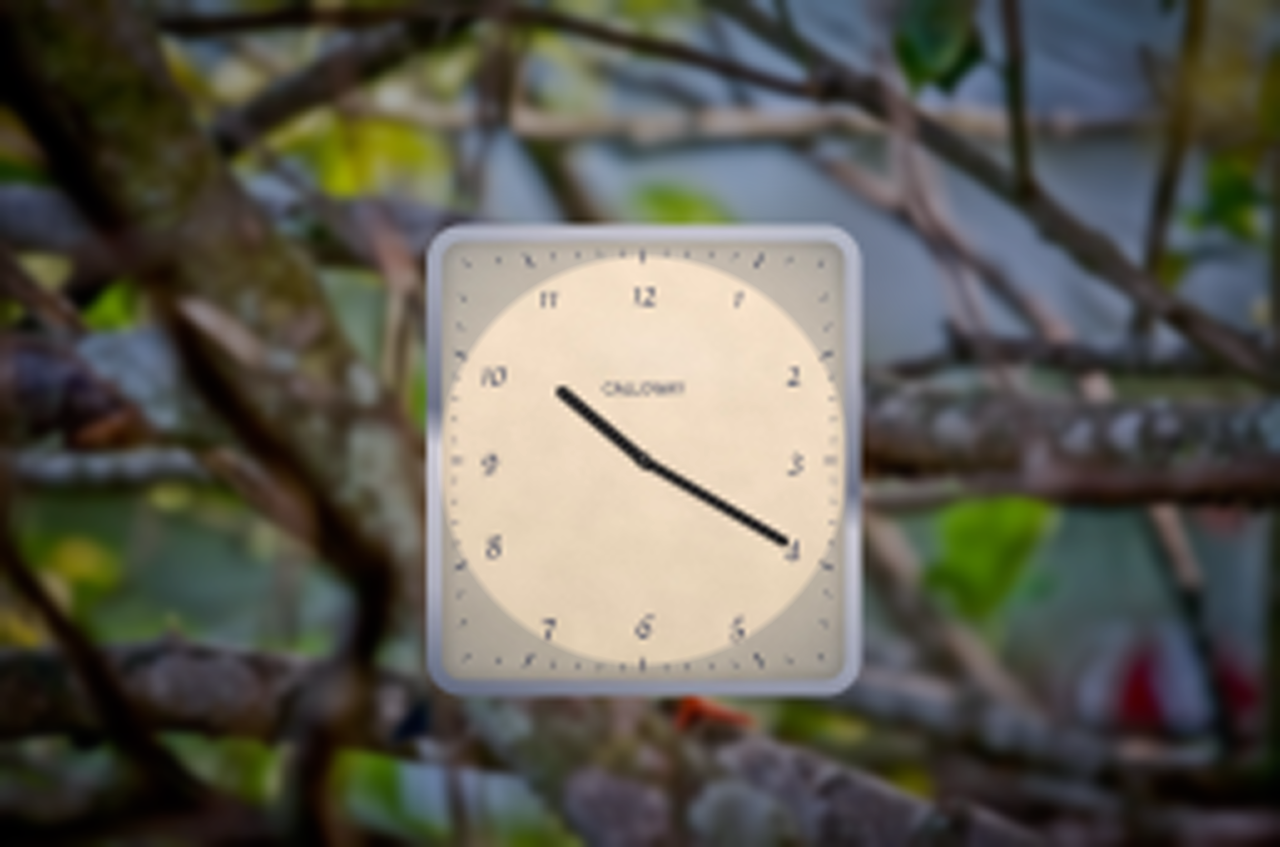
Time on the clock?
10:20
